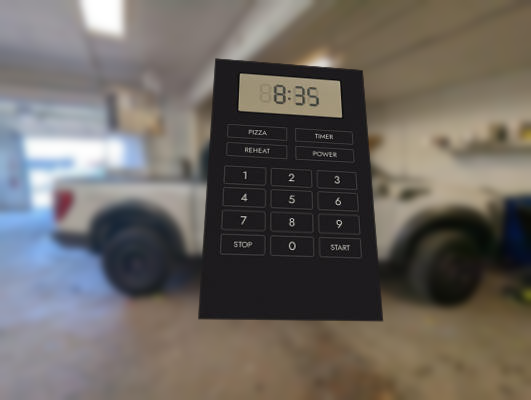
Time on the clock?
8:35
